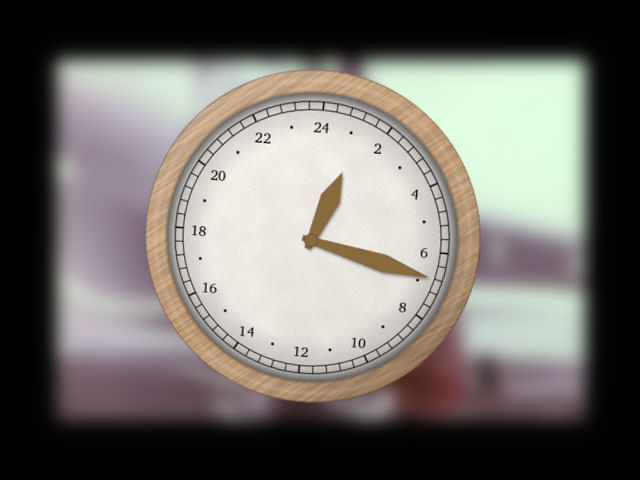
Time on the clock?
1:17
